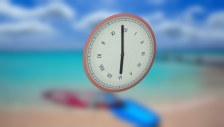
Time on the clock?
5:59
